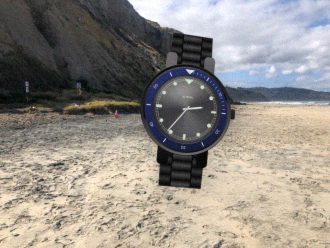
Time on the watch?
2:36
